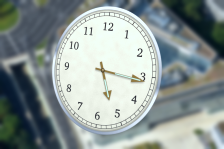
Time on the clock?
5:16
